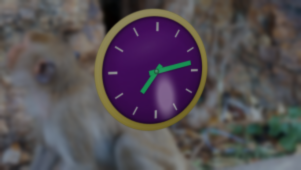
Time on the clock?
7:13
